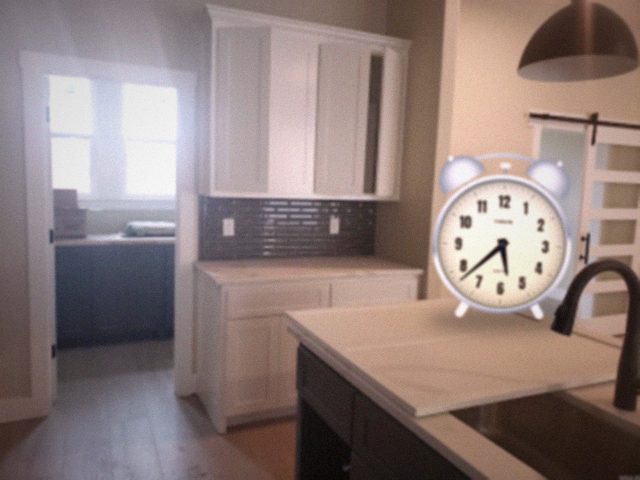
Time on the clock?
5:38
